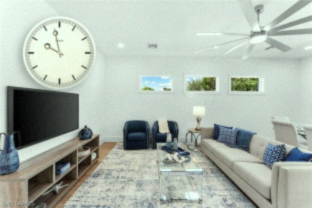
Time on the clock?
9:58
